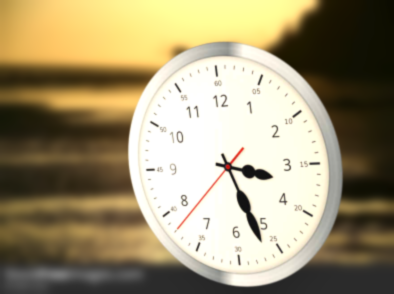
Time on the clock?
3:26:38
